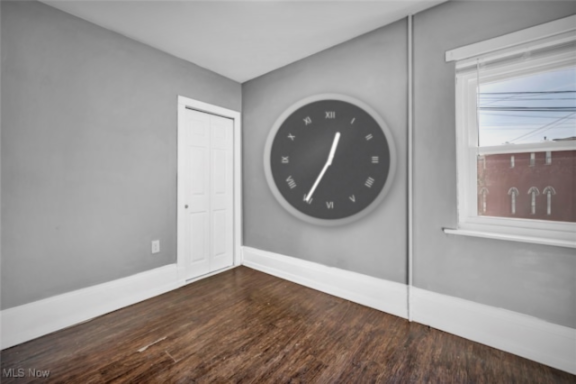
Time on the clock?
12:35
